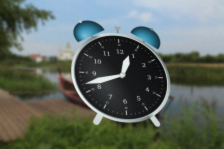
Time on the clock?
12:42
